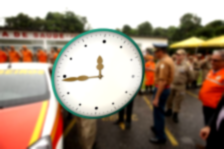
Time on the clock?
11:44
